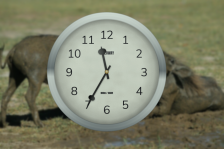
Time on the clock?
11:35
